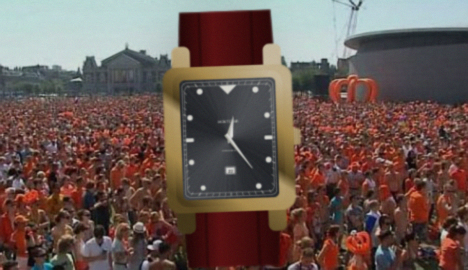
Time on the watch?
12:24
